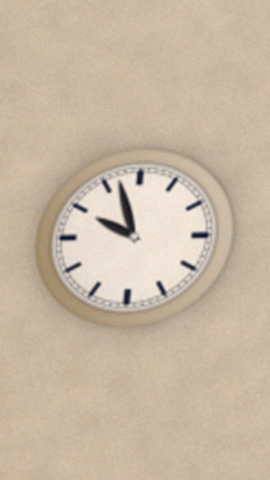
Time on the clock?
9:57
